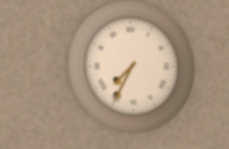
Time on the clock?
7:35
